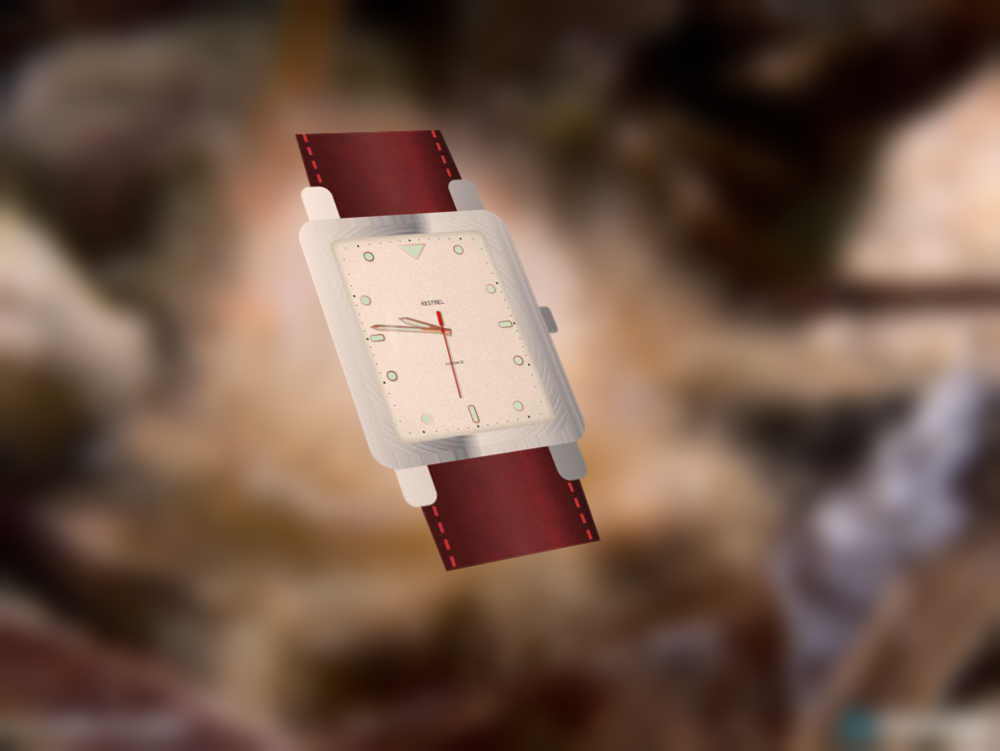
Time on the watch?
9:46:31
